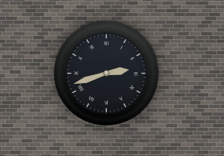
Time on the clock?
2:42
